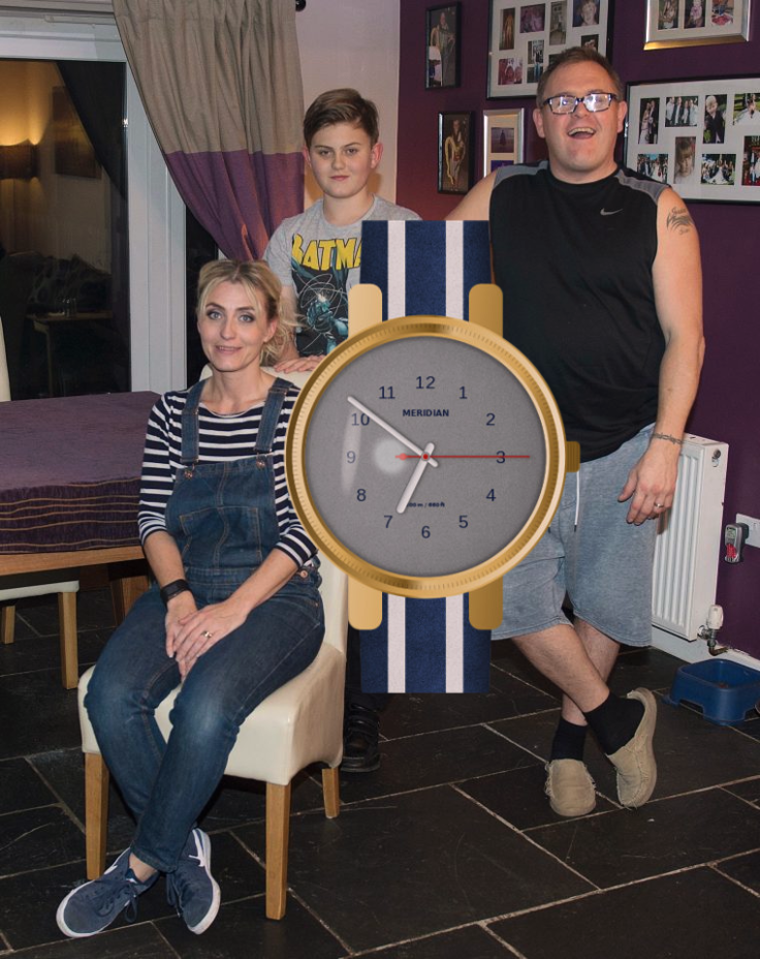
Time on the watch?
6:51:15
